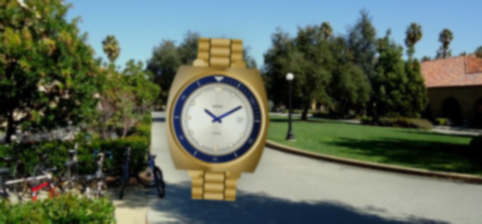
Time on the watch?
10:10
